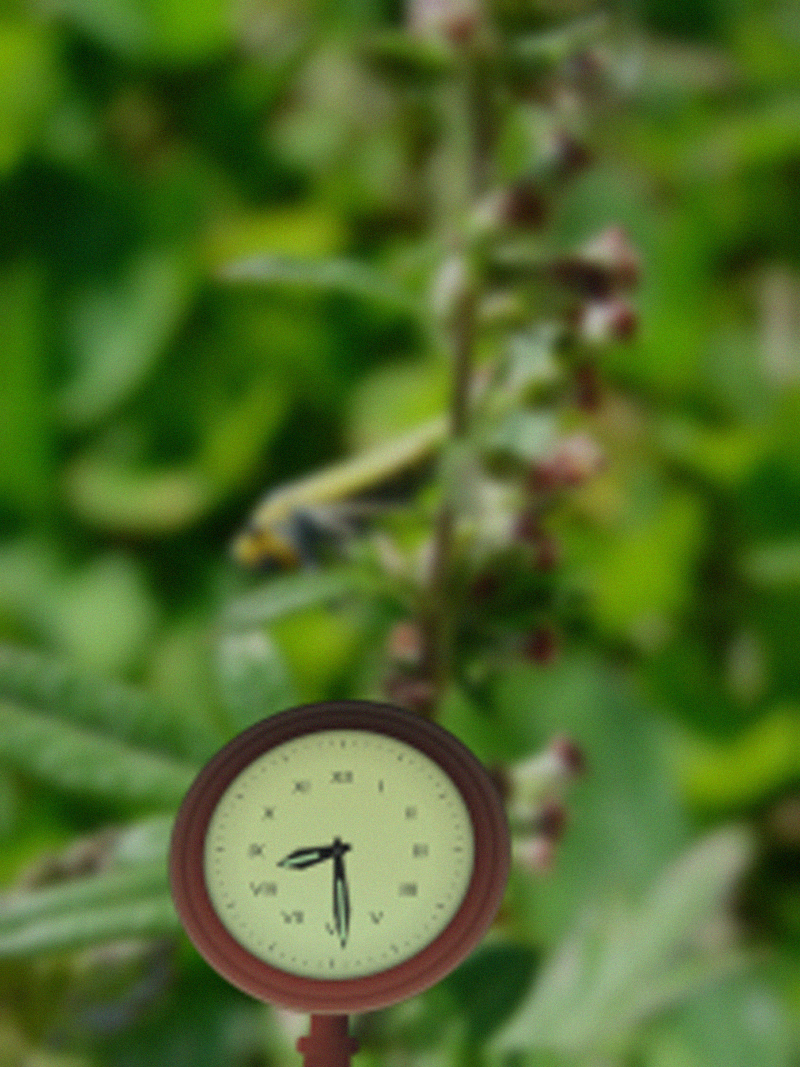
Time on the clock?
8:29
